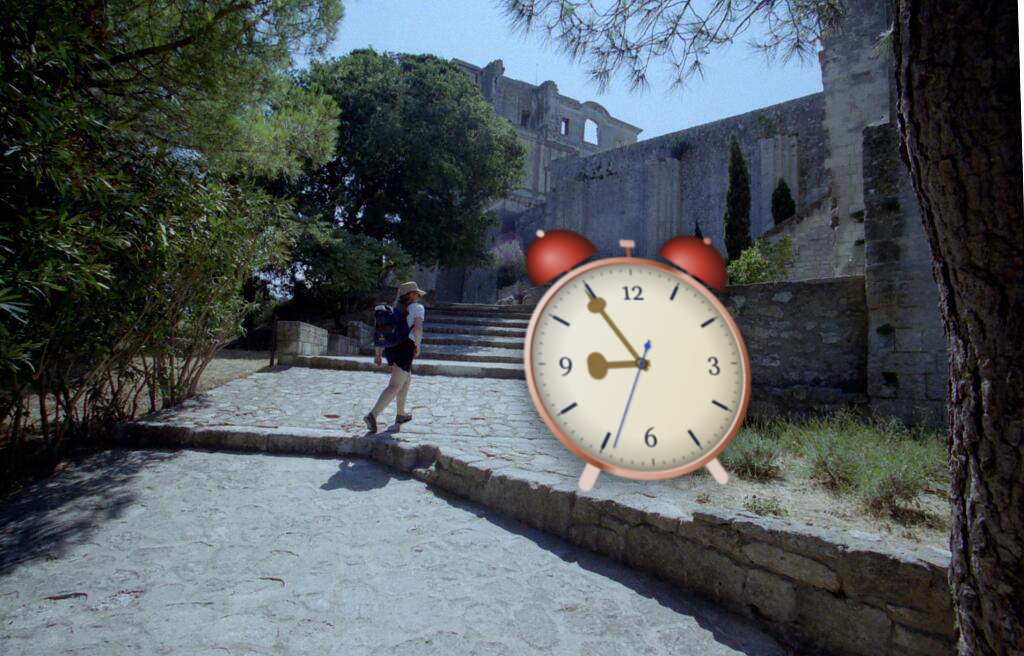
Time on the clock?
8:54:34
